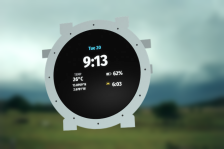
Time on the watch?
9:13
